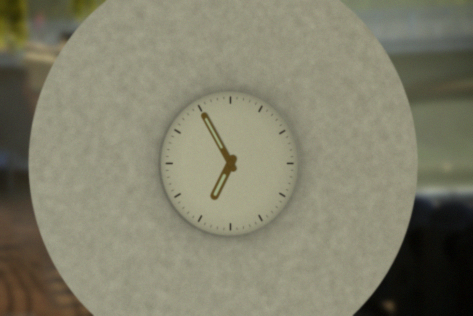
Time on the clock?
6:55
